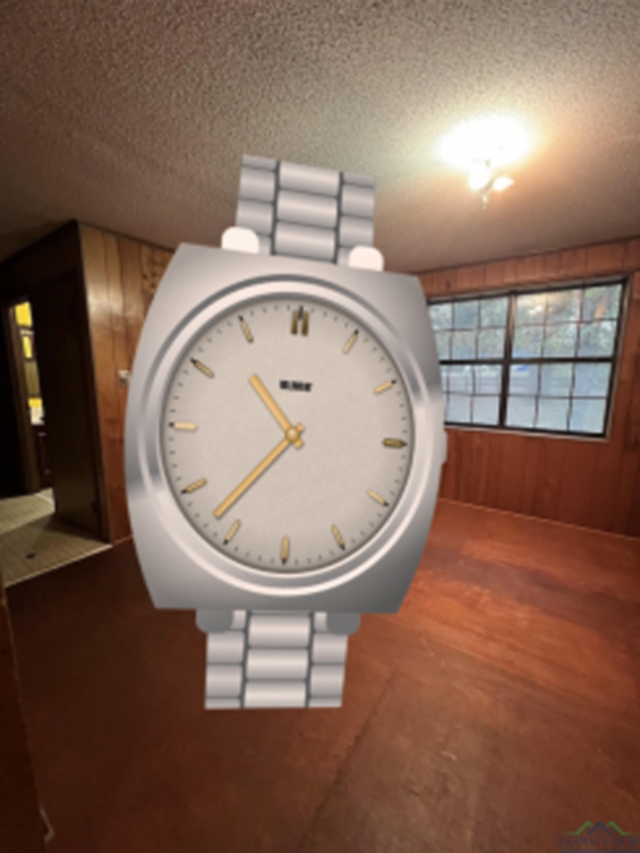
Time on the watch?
10:37
